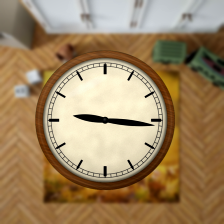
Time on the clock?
9:16
